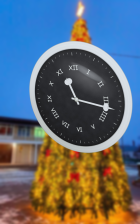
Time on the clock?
11:17
